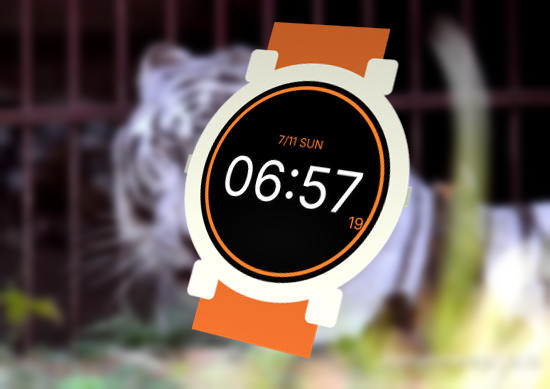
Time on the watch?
6:57:19
